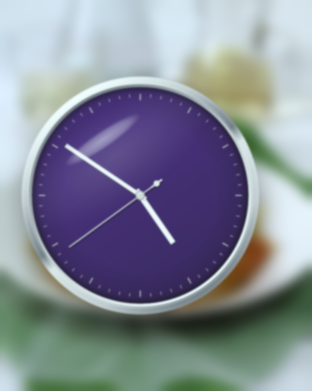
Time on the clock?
4:50:39
